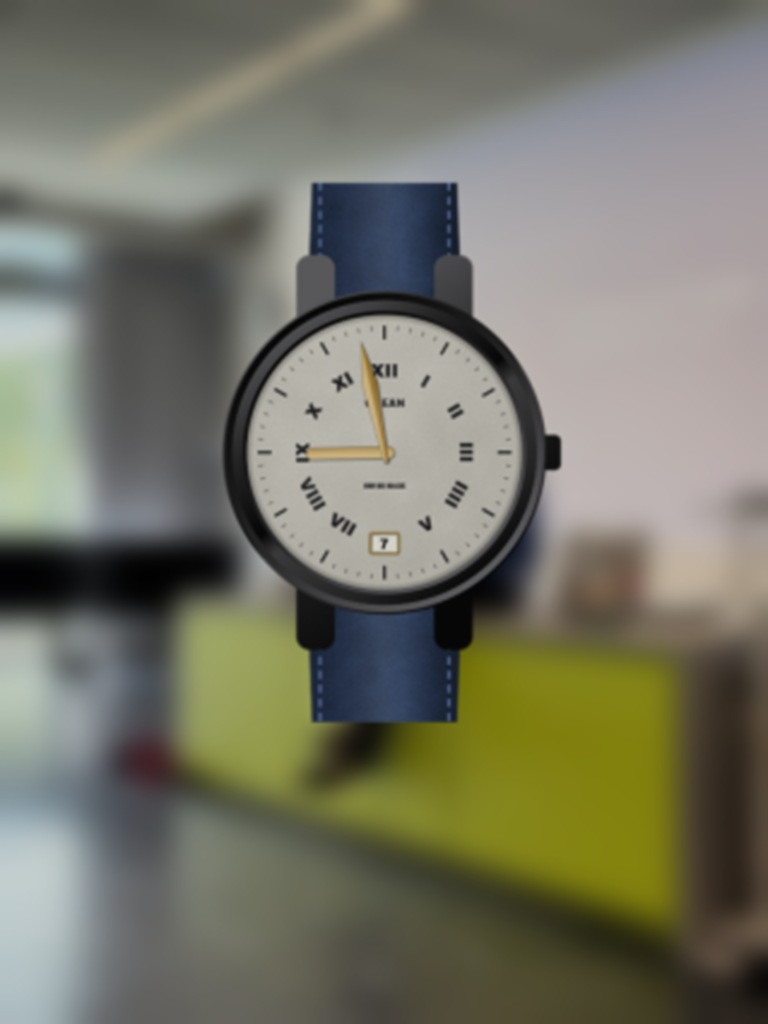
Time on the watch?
8:58
